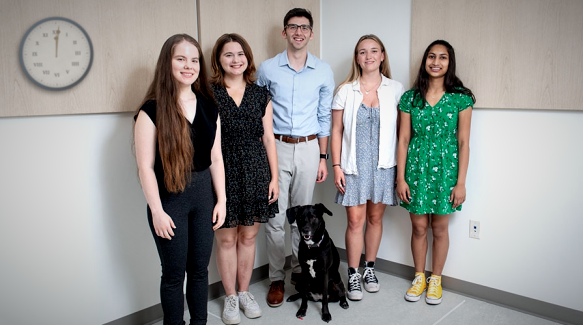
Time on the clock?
12:01
